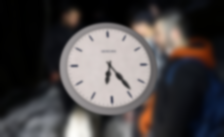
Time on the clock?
6:24
